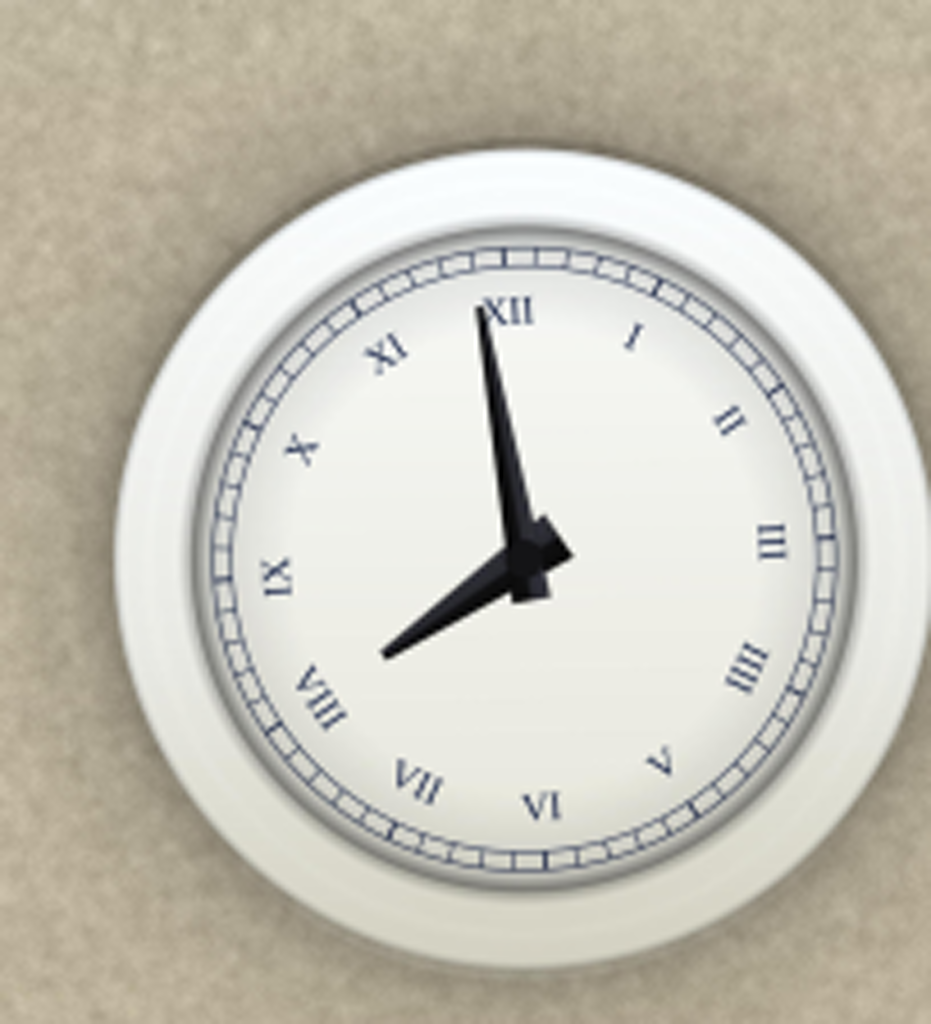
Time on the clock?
7:59
